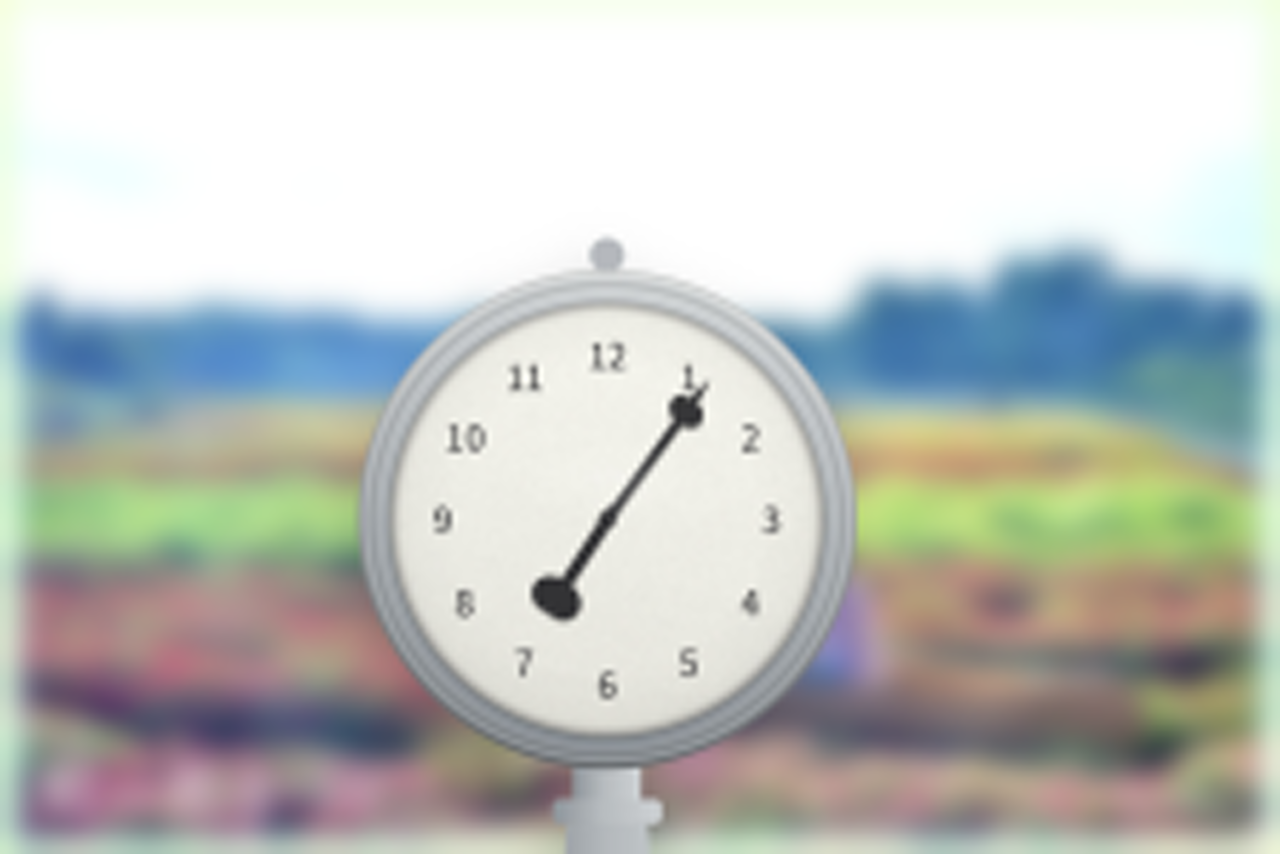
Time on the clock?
7:06
